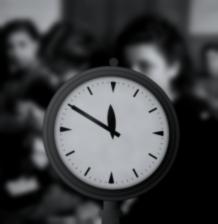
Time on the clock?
11:50
